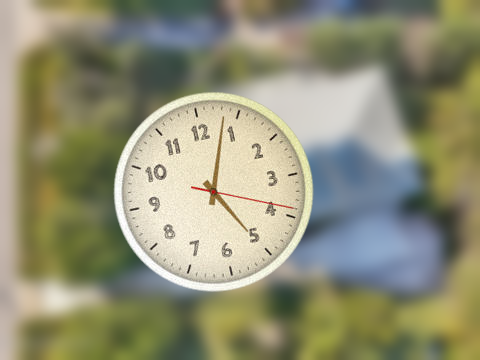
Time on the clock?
5:03:19
